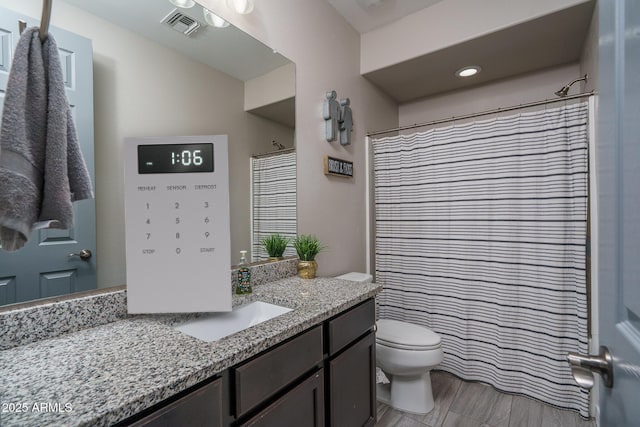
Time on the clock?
1:06
